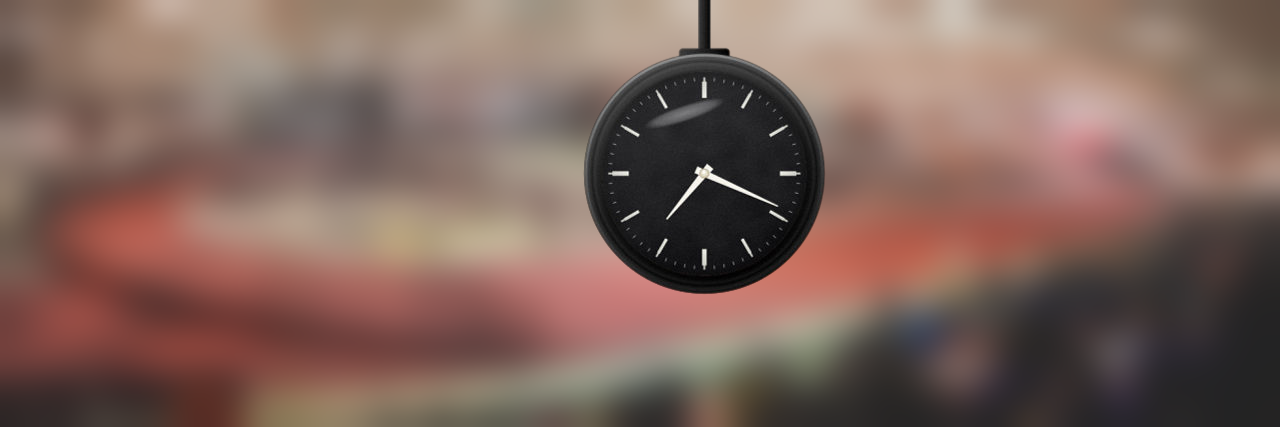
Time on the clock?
7:19
